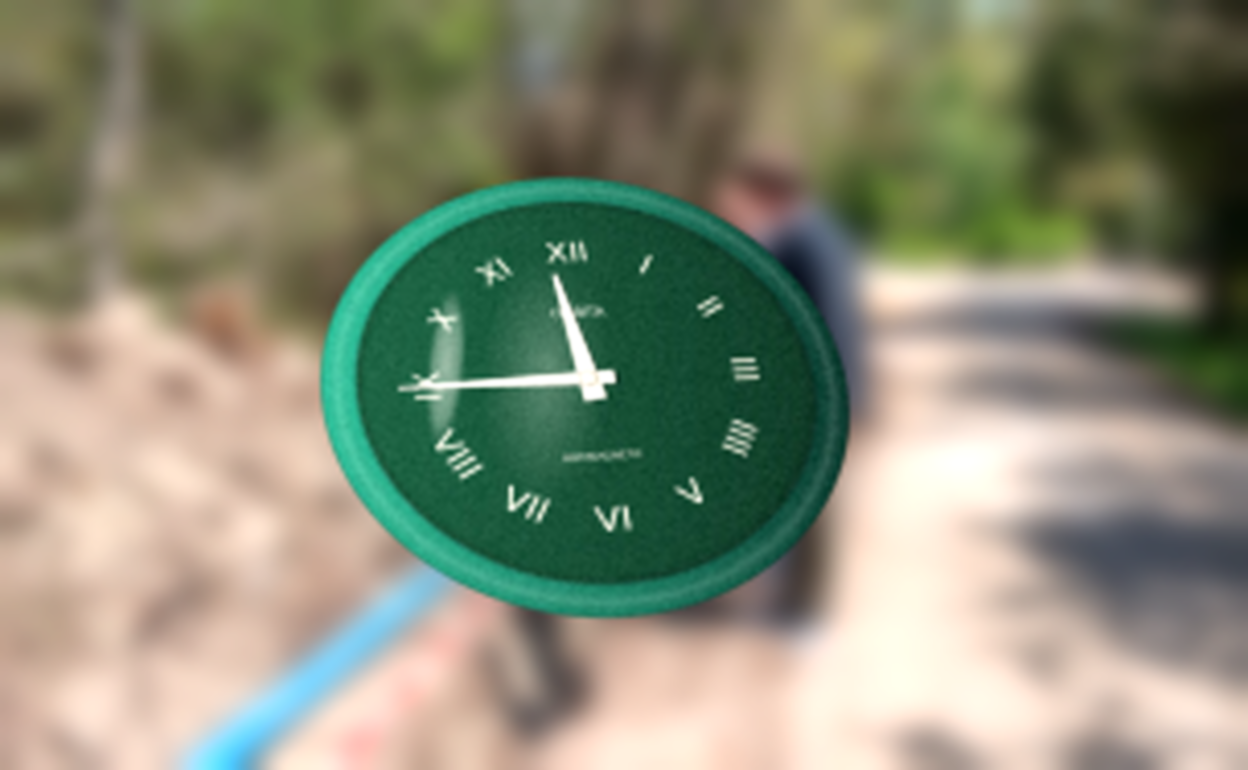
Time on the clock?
11:45
